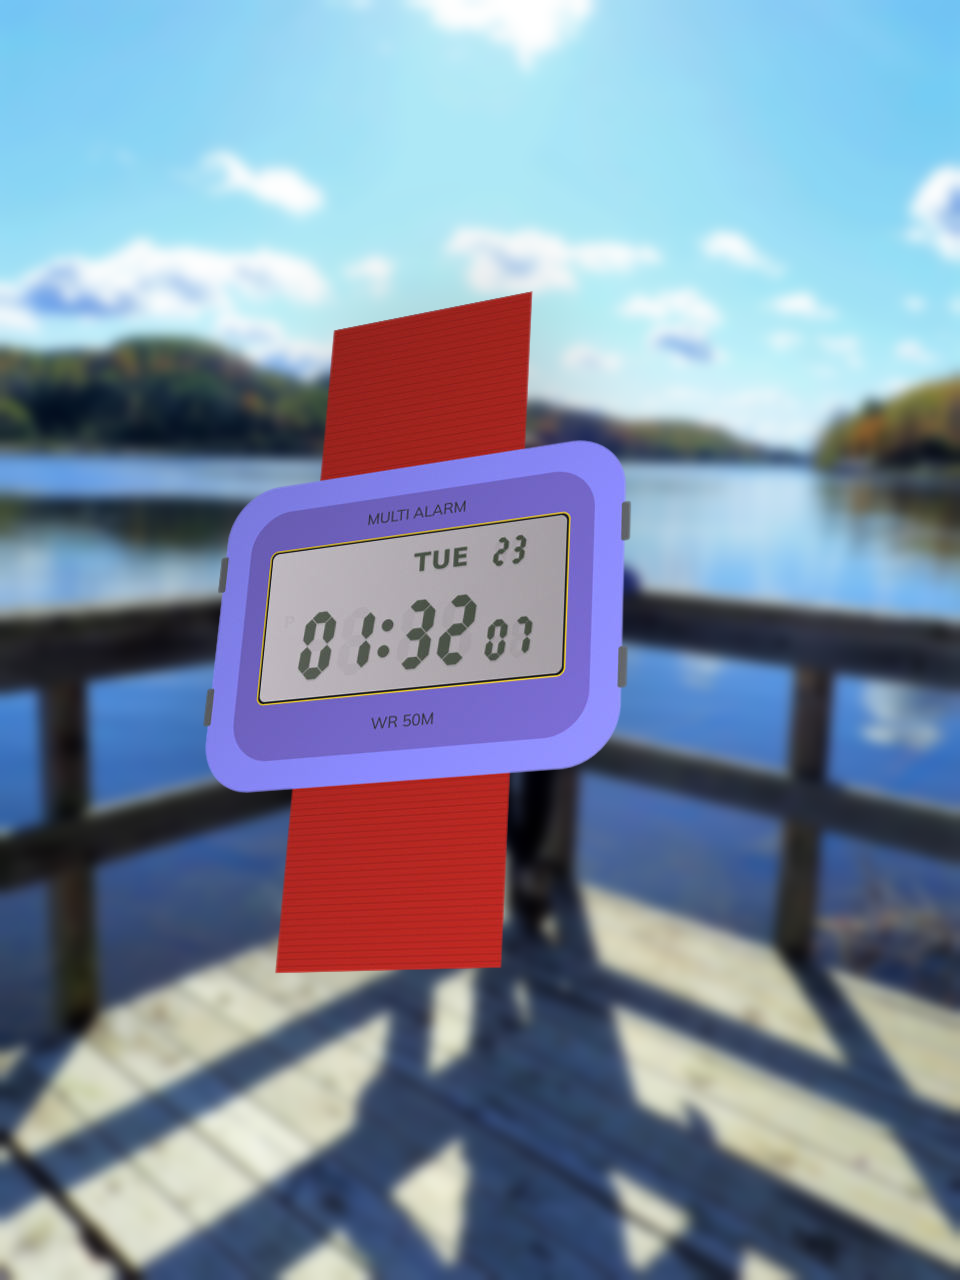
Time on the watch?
1:32:07
